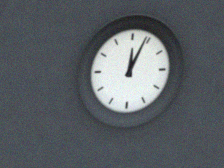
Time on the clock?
12:04
